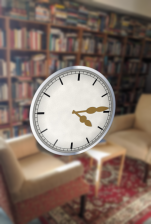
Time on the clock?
4:14
